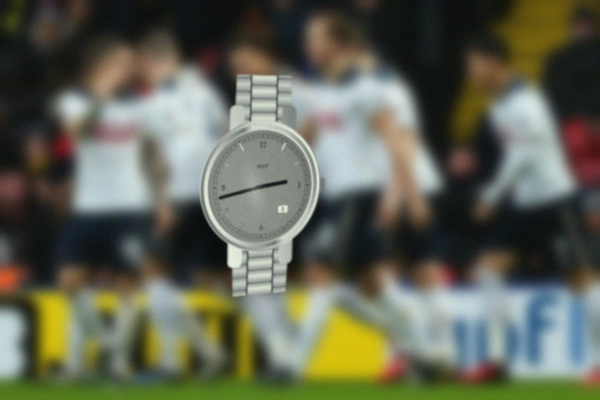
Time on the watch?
2:43
